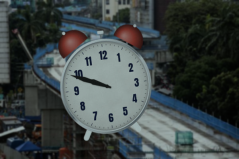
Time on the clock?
9:49
